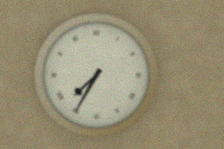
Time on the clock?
7:35
